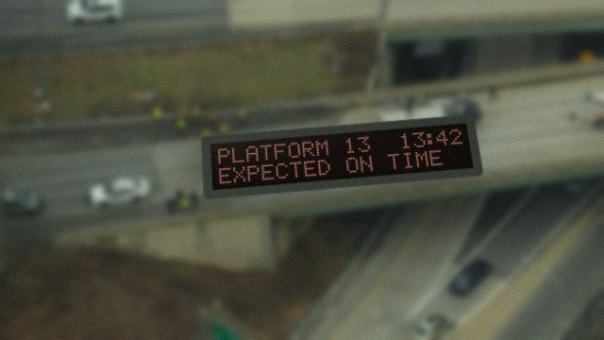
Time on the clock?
13:42
